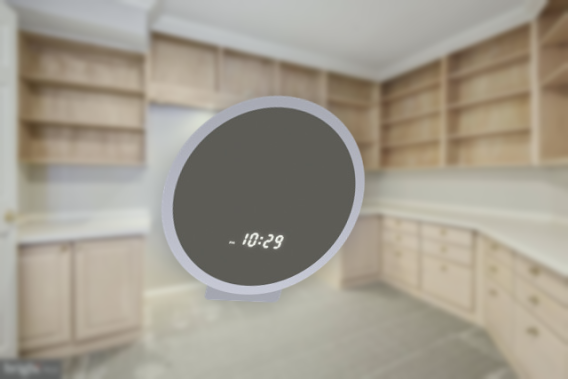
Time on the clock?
10:29
